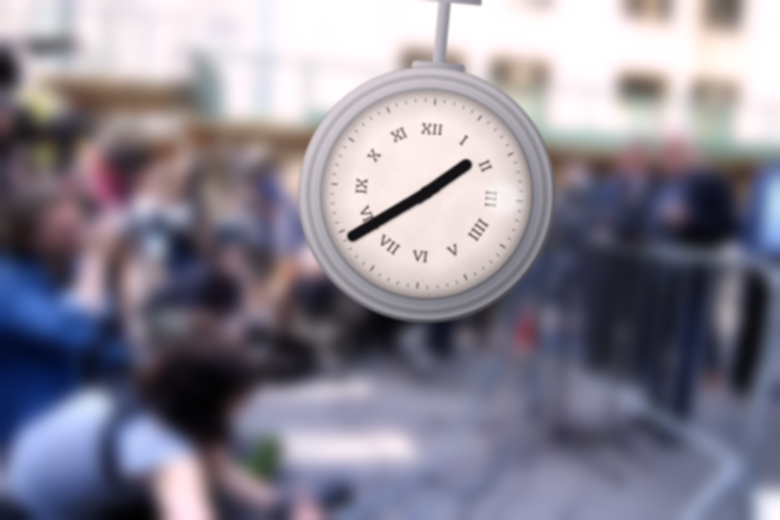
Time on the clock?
1:39
